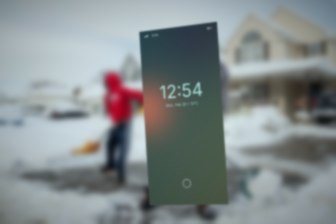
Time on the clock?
12:54
